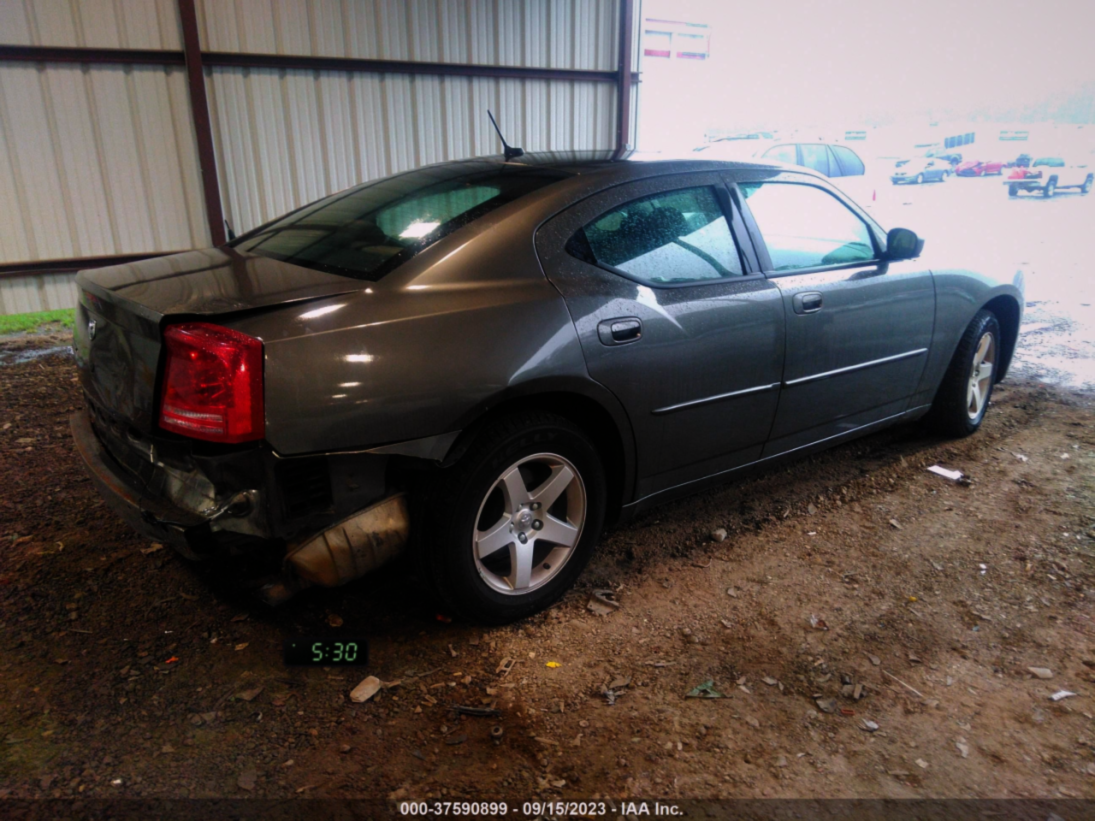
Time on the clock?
5:30
